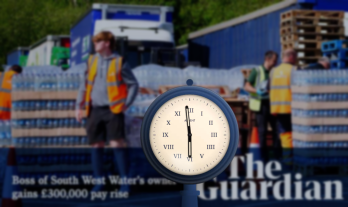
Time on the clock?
5:59
